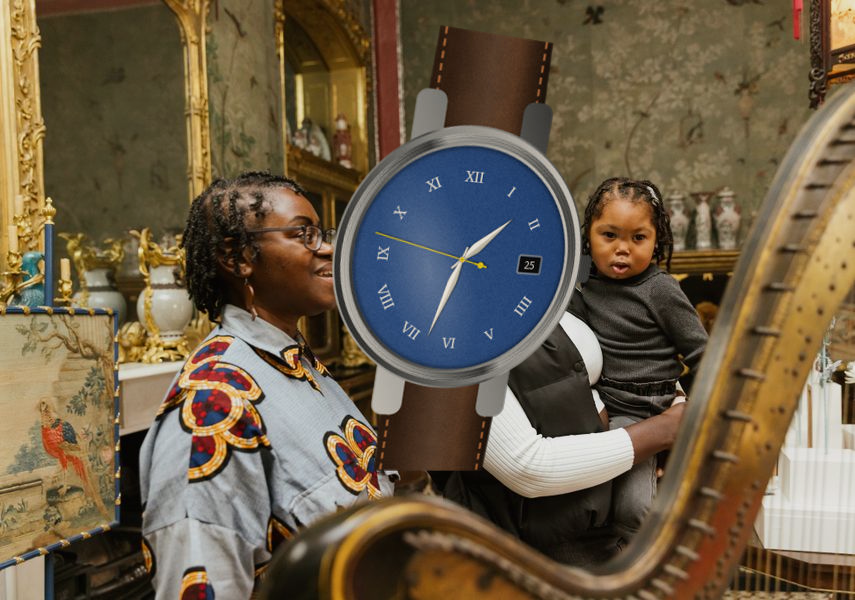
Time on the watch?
1:32:47
